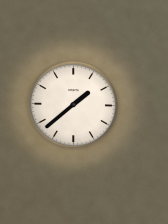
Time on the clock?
1:38
